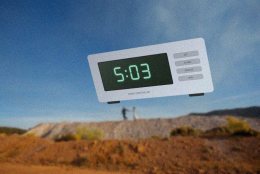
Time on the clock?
5:03
